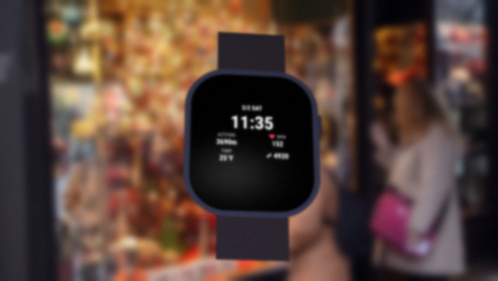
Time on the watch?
11:35
